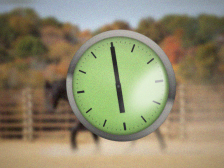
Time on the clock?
6:00
